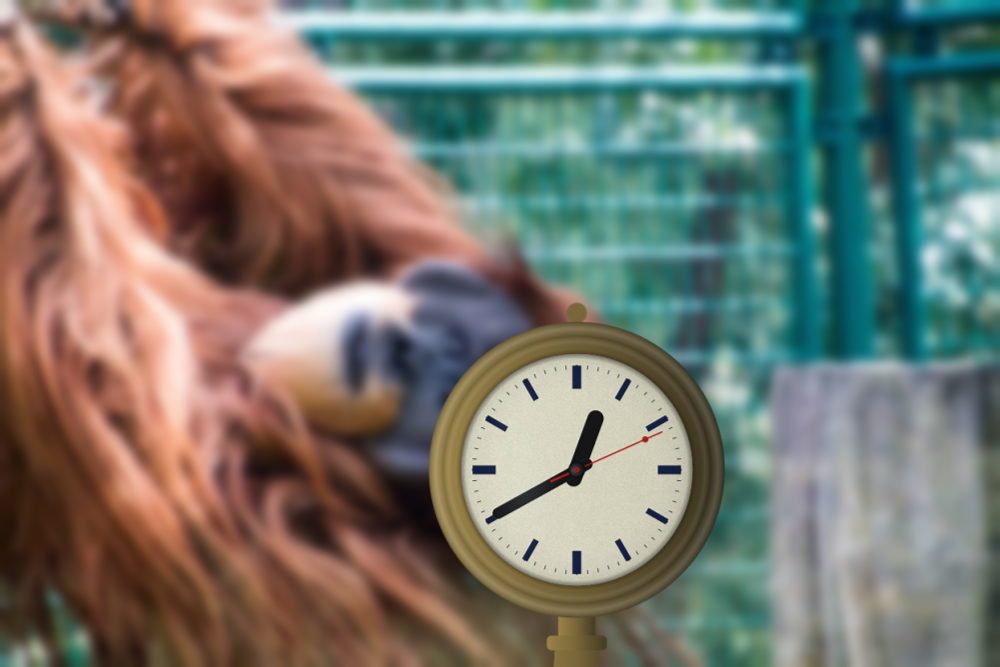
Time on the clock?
12:40:11
